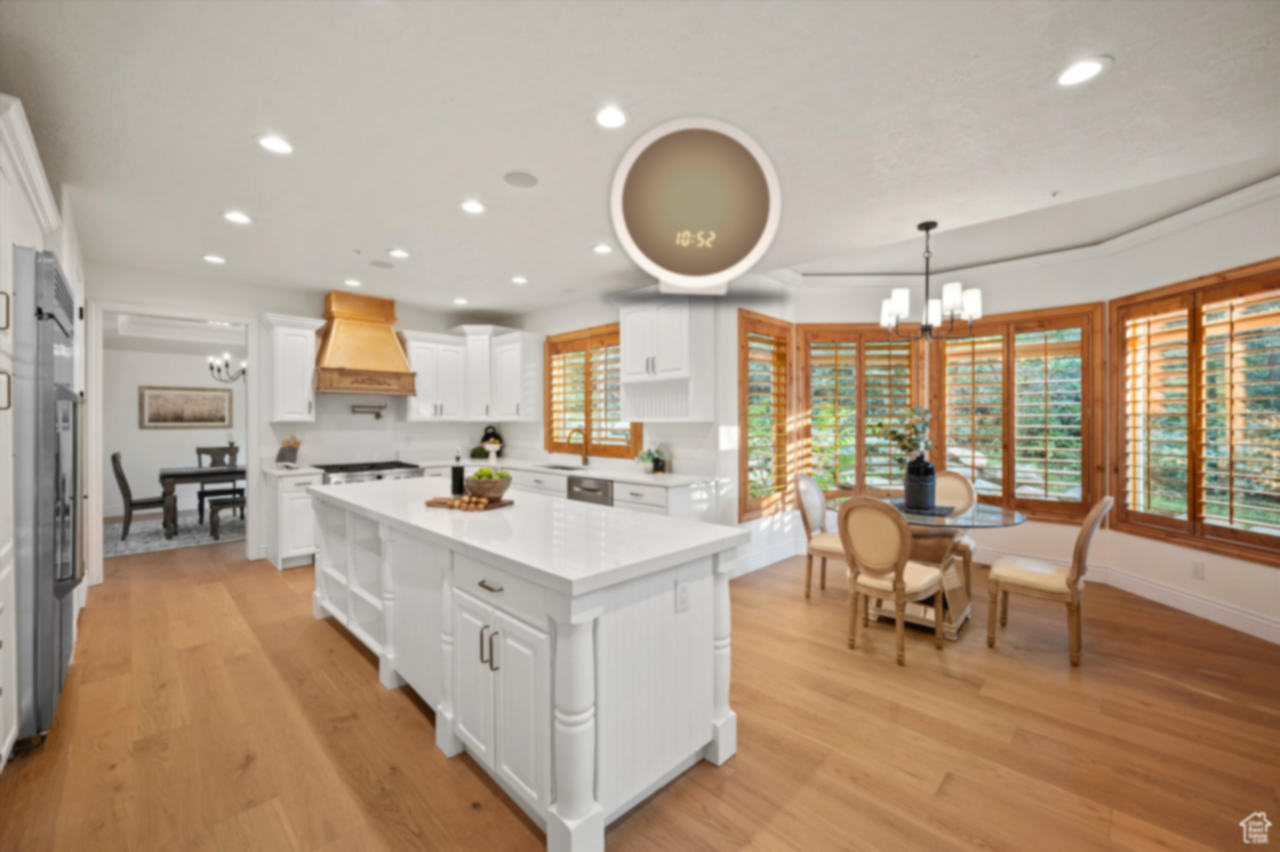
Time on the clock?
10:52
